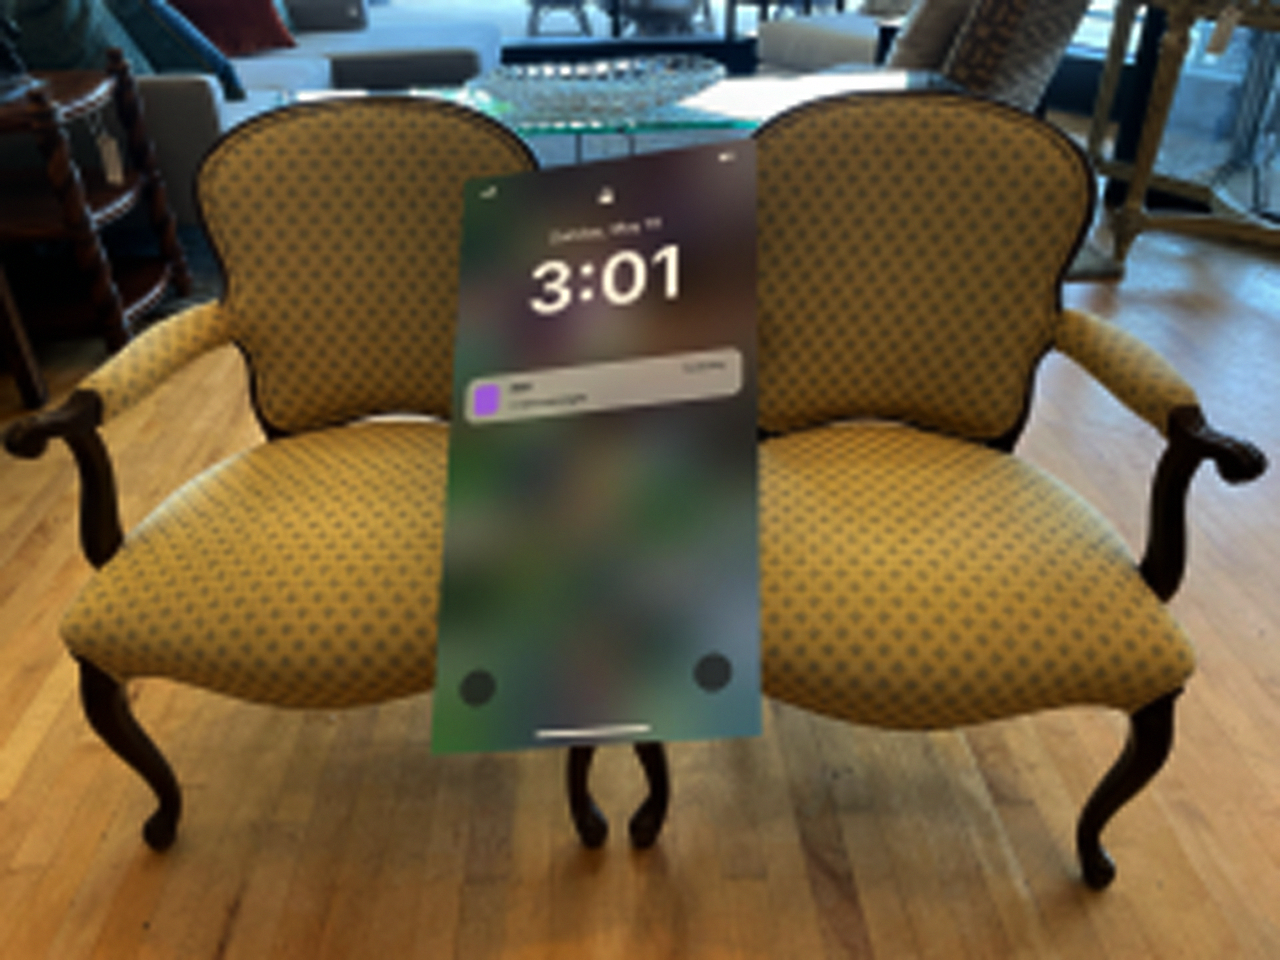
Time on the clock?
3:01
